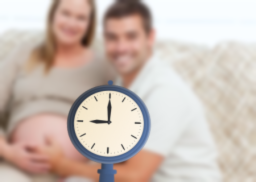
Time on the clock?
9:00
